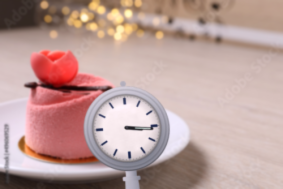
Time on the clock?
3:16
